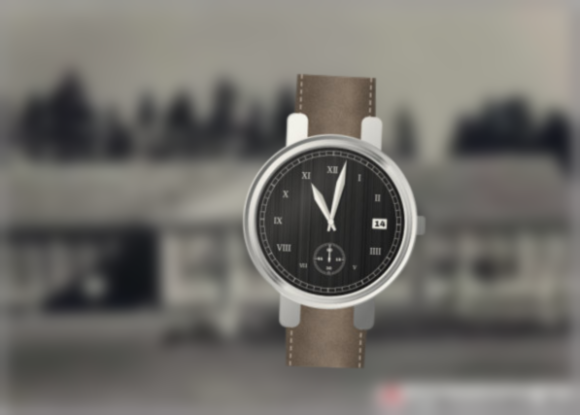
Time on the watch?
11:02
